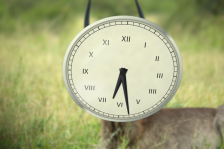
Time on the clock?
6:28
